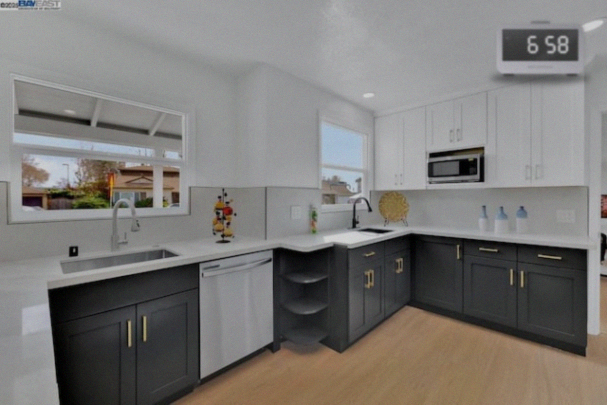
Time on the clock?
6:58
